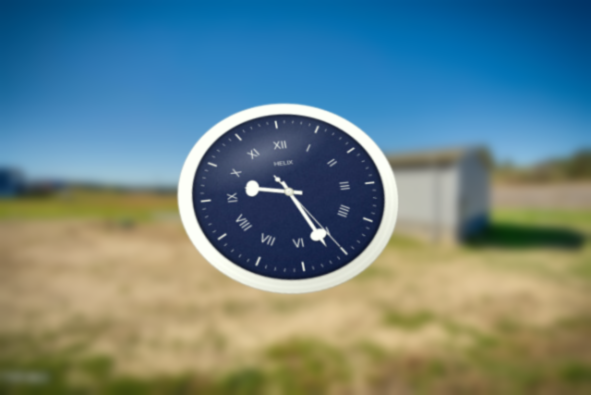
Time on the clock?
9:26:25
